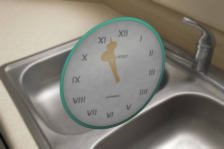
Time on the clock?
10:57
